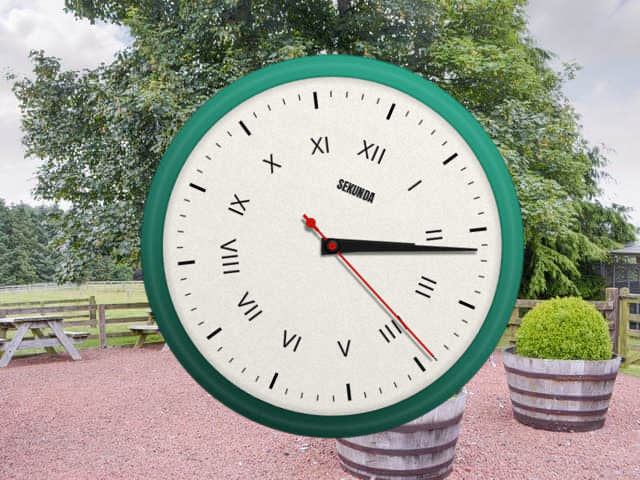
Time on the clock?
2:11:19
